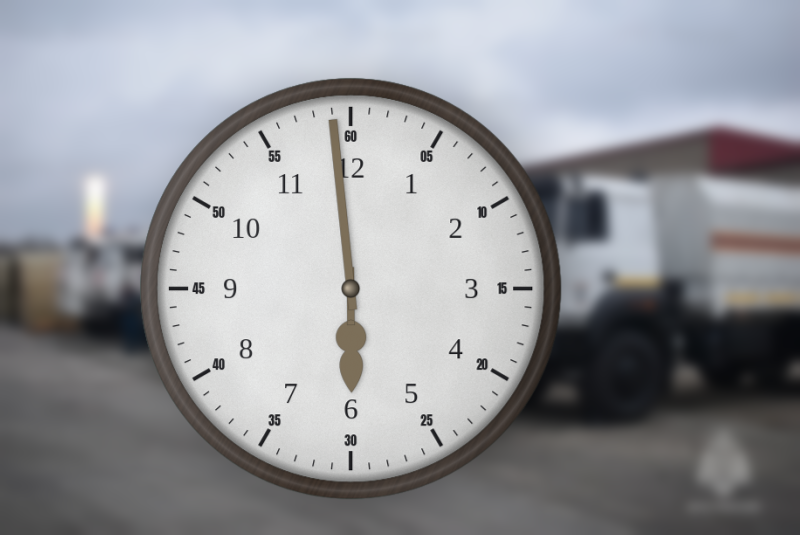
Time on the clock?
5:59
